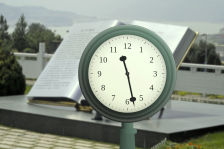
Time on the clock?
11:28
